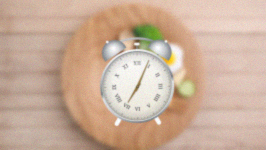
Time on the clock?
7:04
